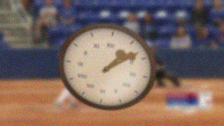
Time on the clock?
1:08
